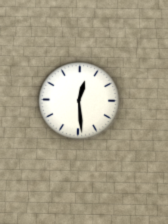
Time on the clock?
12:29
